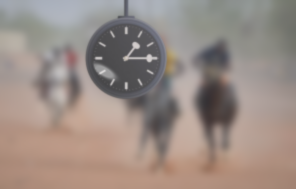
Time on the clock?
1:15
